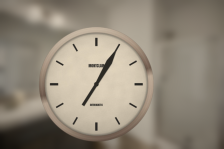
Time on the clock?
7:05
